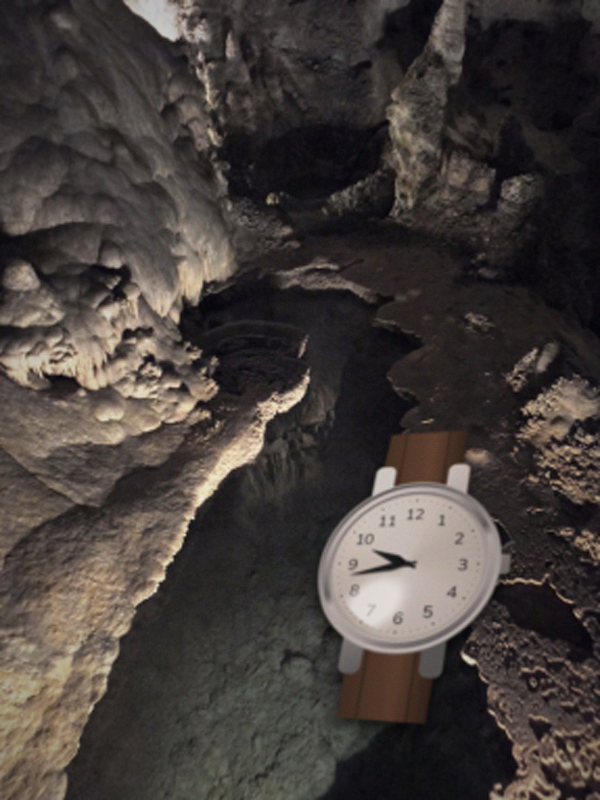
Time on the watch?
9:43
